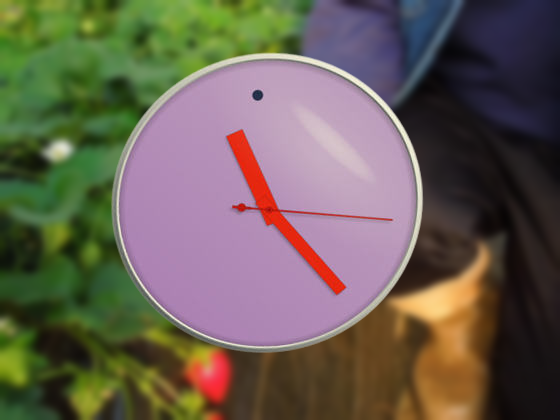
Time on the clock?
11:24:17
